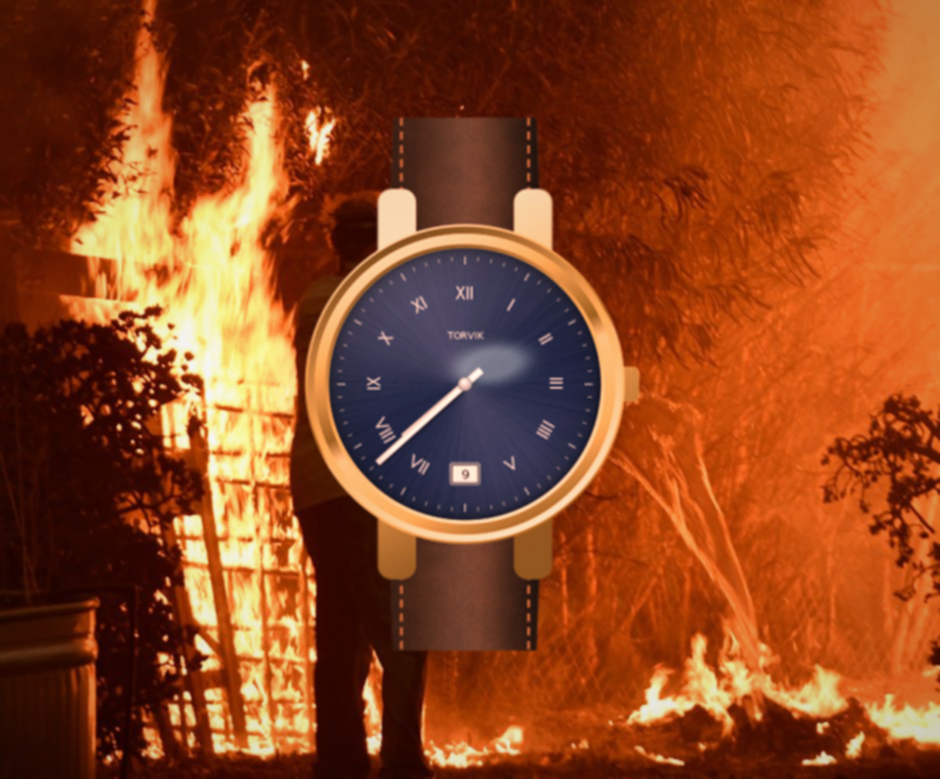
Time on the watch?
7:38
